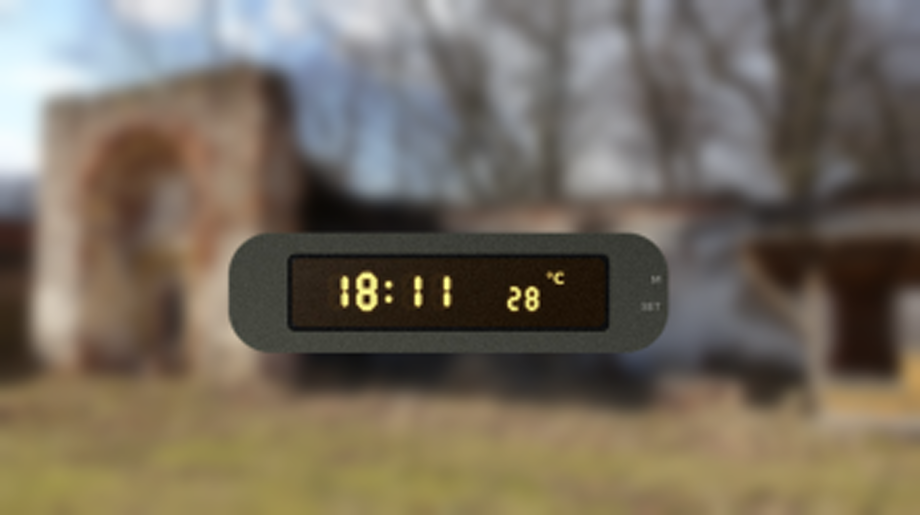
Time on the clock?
18:11
